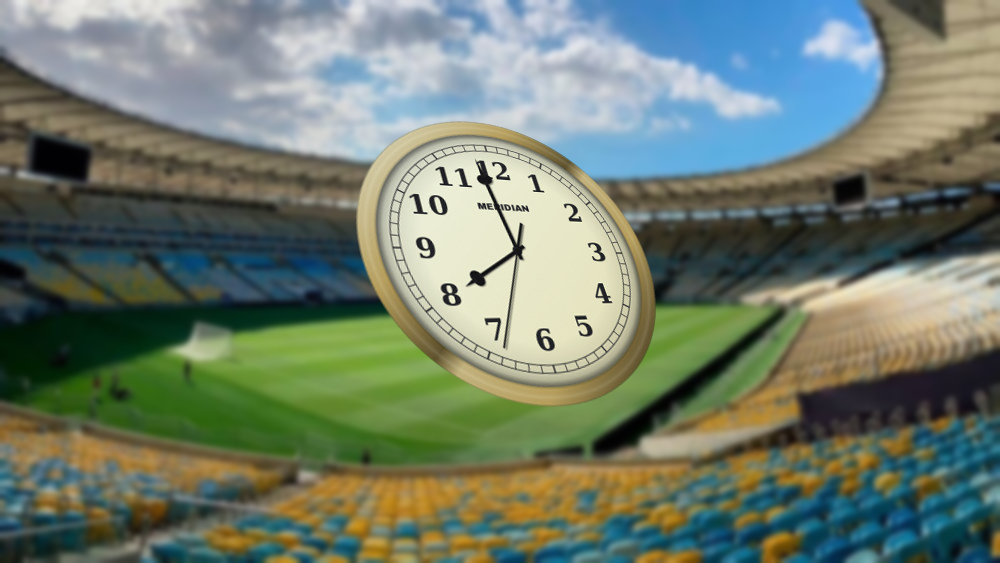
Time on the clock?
7:58:34
